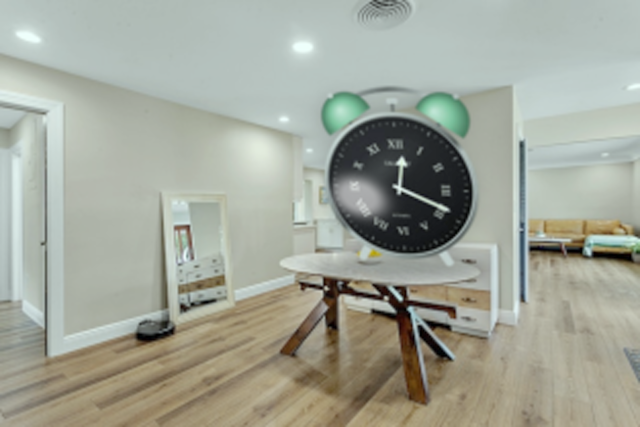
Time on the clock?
12:19
